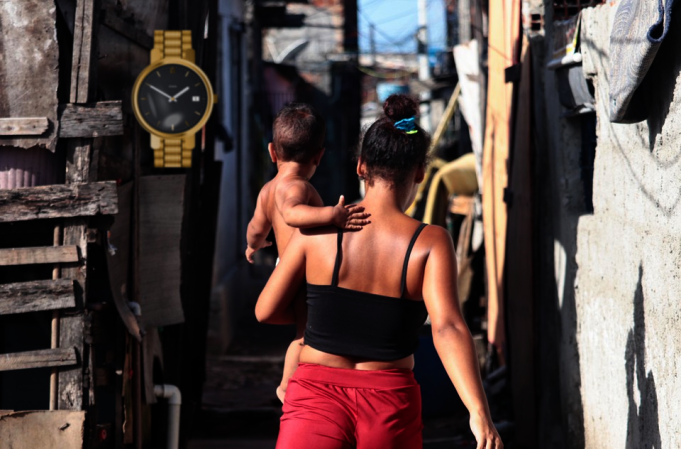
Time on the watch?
1:50
